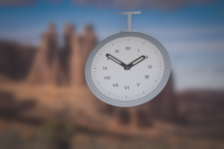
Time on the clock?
1:51
